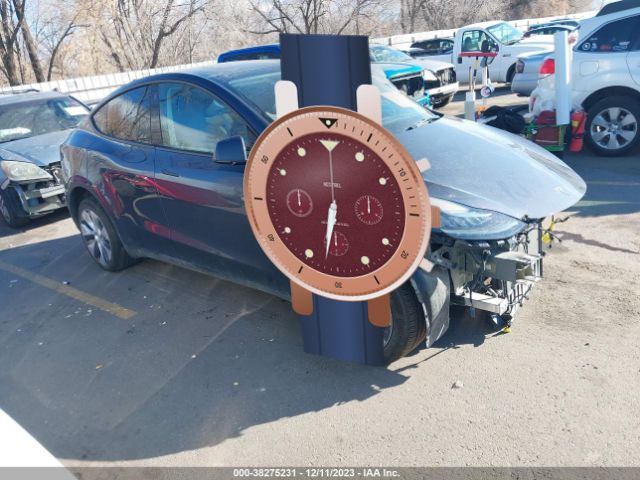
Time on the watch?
6:32
